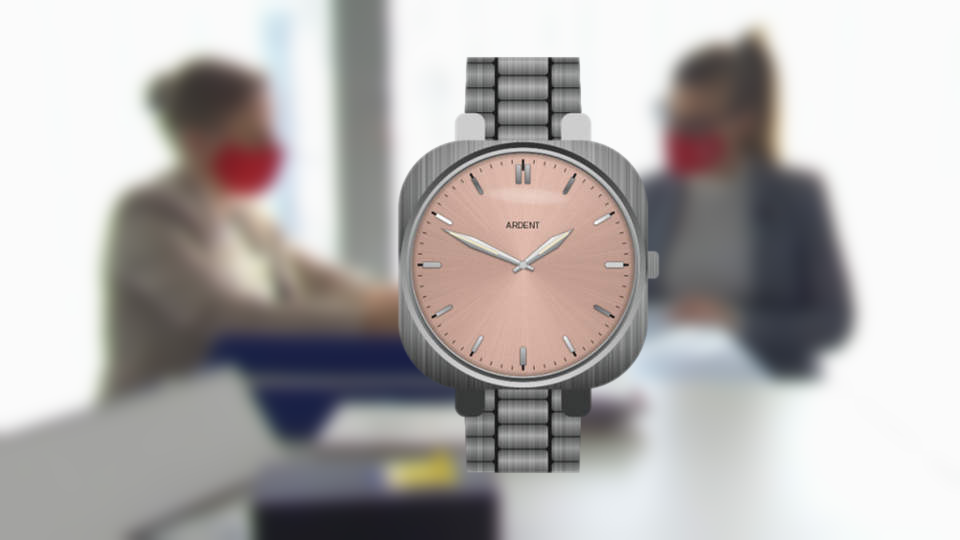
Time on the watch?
1:49
